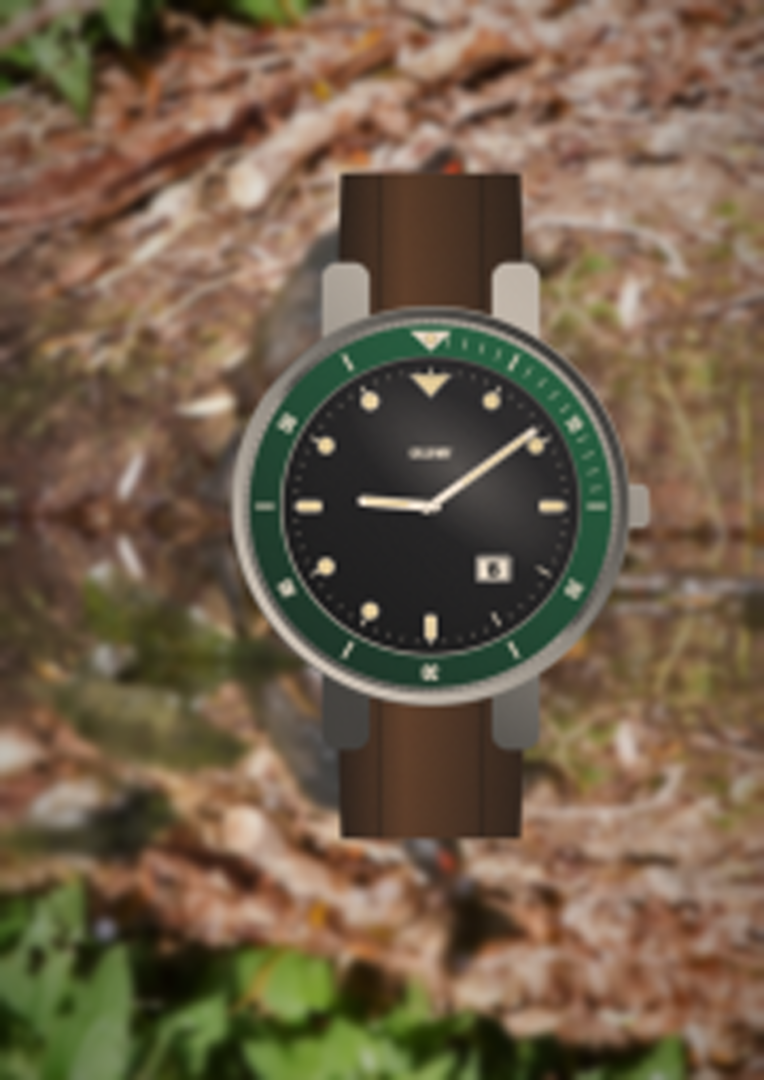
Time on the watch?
9:09
